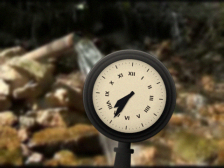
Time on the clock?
7:35
